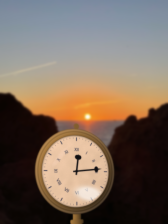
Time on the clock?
12:14
